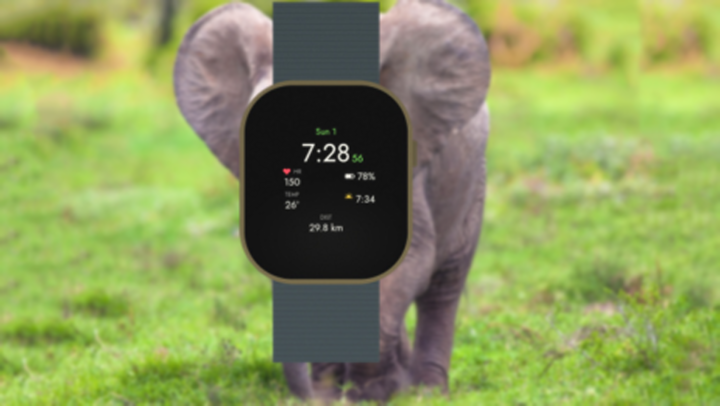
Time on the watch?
7:28
